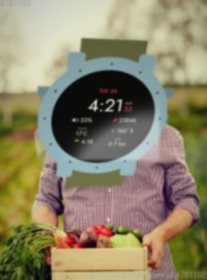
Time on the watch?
4:21
